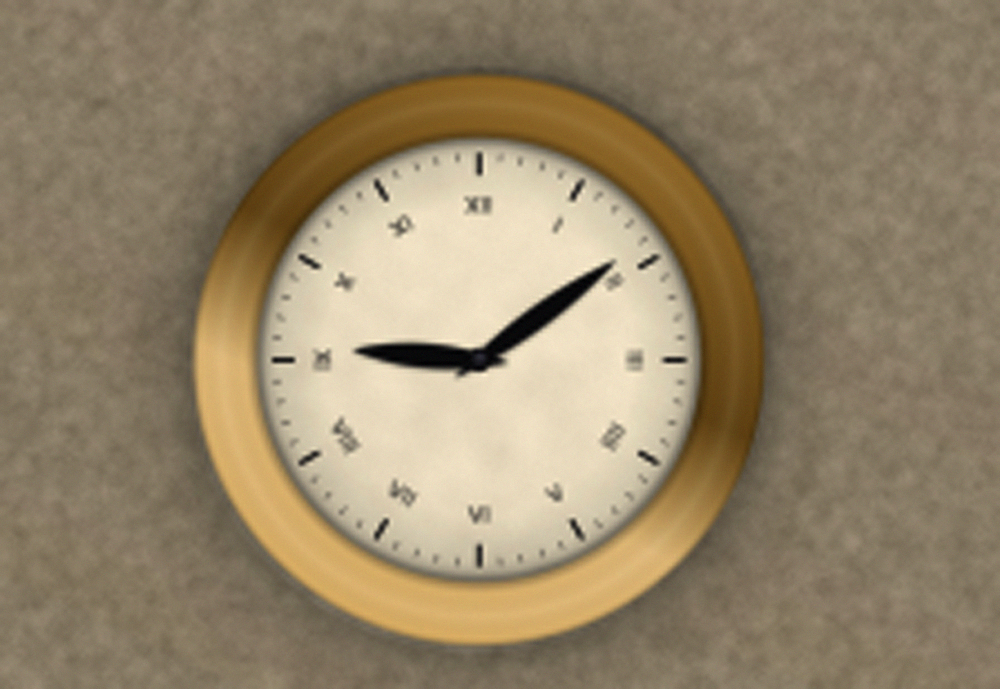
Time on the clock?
9:09
